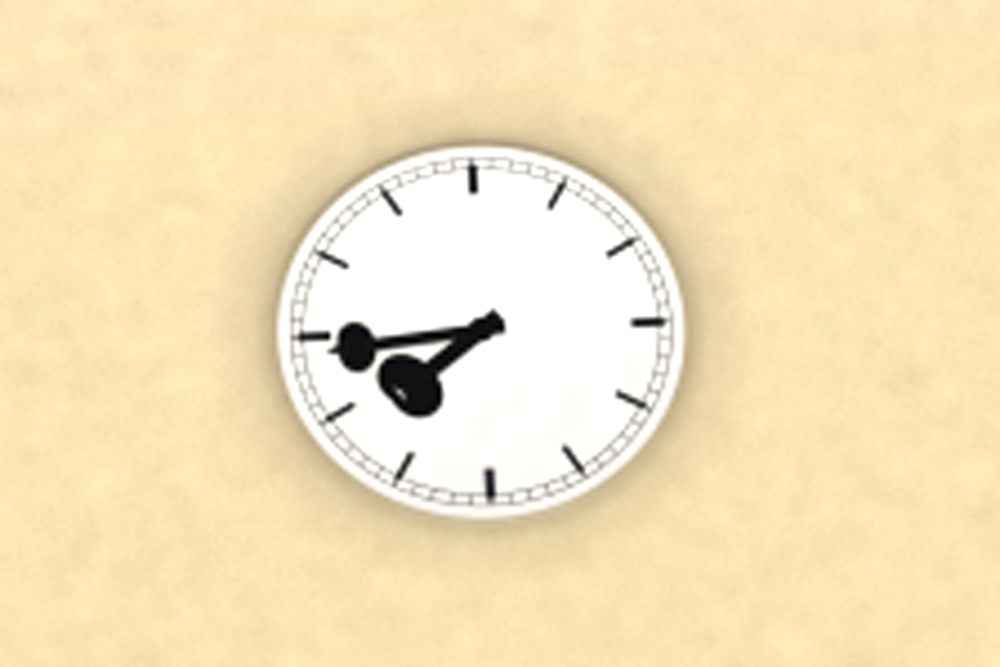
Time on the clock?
7:44
